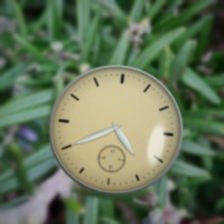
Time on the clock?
4:40
